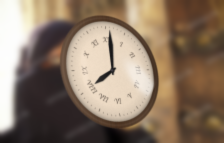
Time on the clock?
8:01
